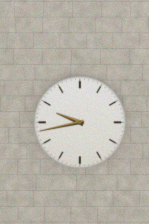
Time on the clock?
9:43
